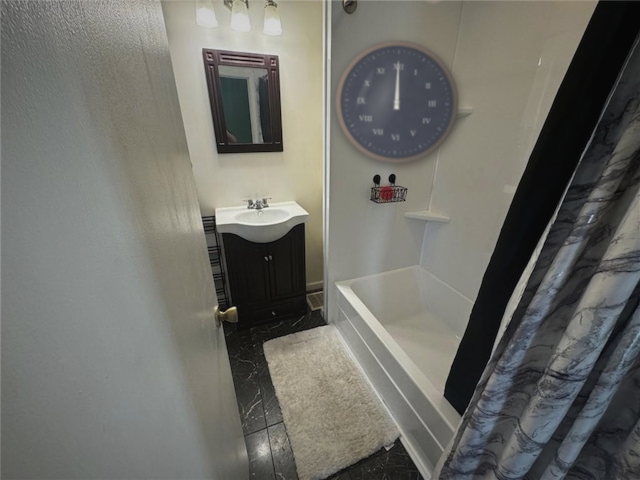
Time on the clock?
12:00
